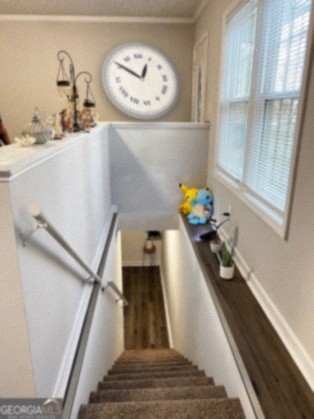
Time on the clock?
12:51
